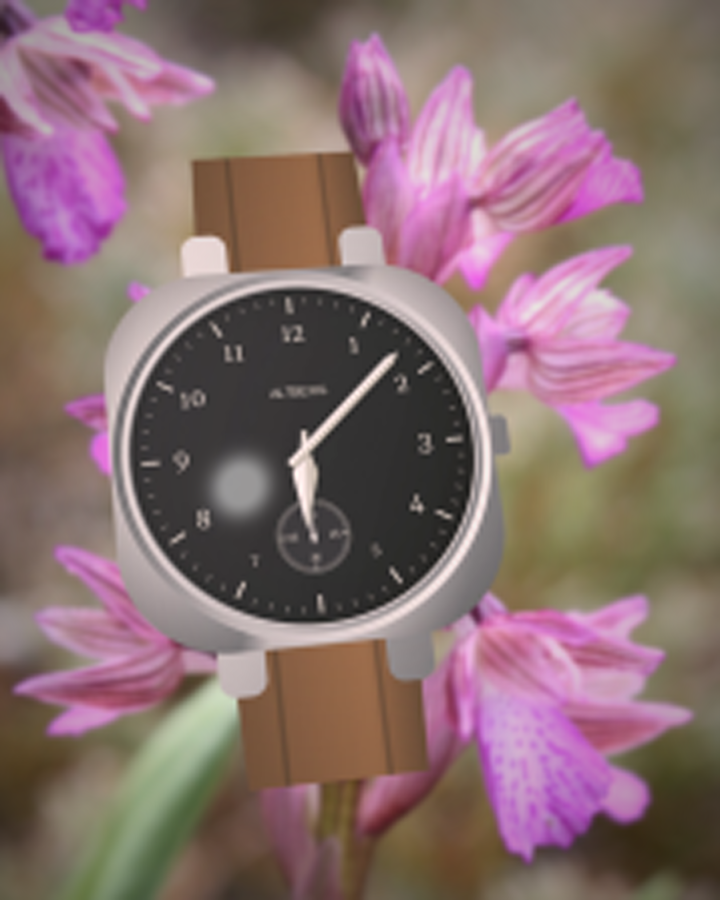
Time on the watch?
6:08
